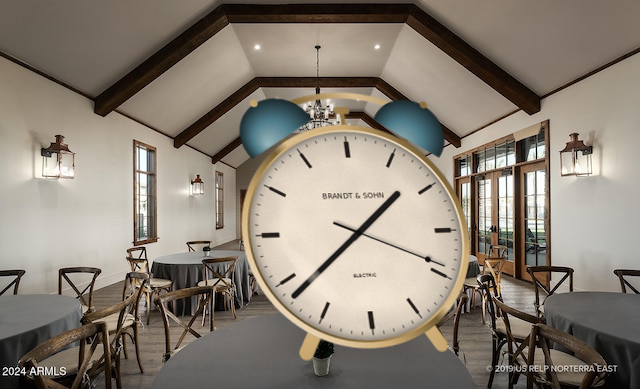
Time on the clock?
1:38:19
